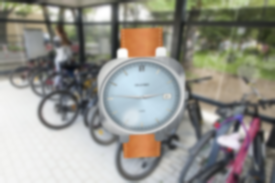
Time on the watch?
2:46
